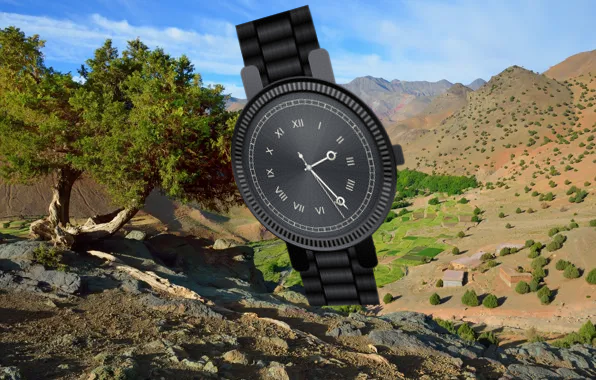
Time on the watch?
2:24:26
